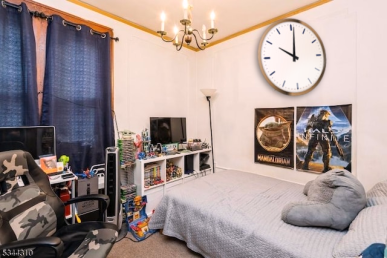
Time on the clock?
10:01
